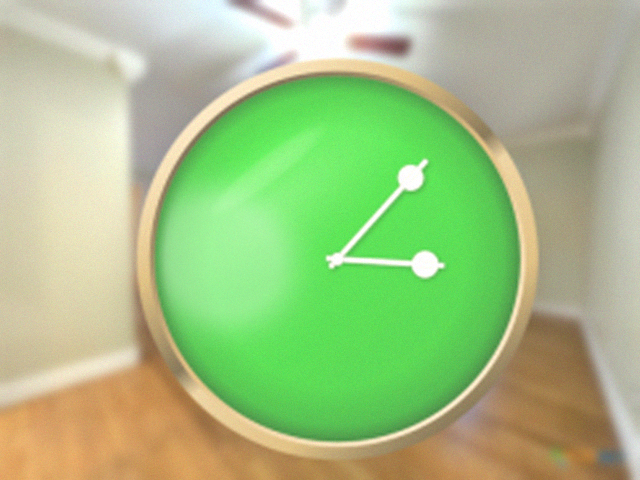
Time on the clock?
3:07
